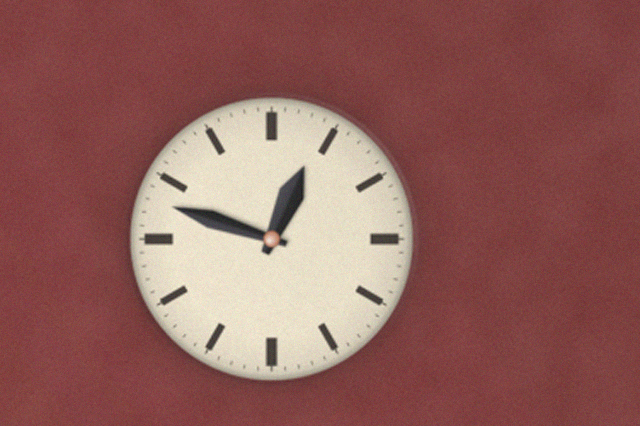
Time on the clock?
12:48
